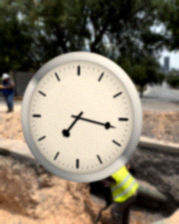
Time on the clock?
7:17
